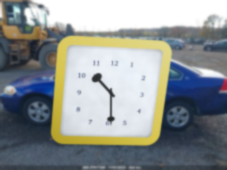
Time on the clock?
10:29
